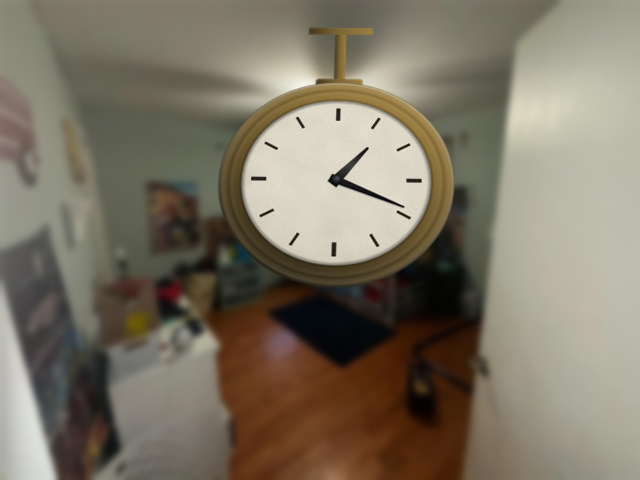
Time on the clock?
1:19
